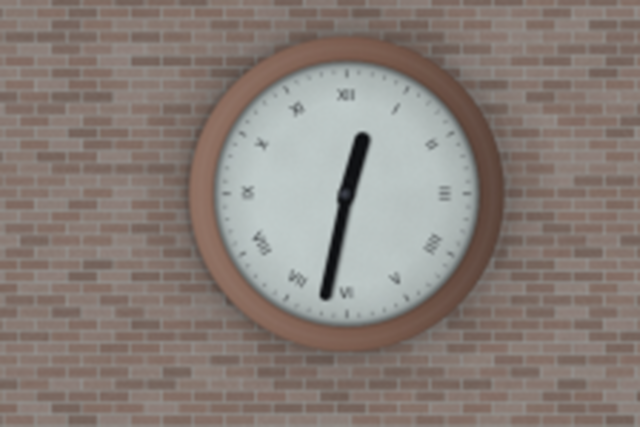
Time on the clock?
12:32
